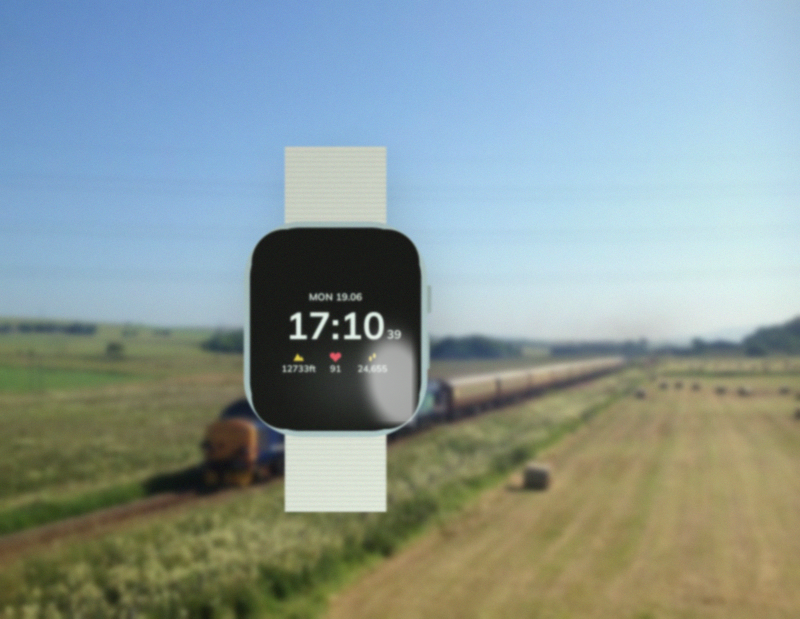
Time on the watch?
17:10:39
